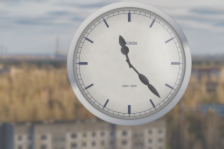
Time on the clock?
11:23
